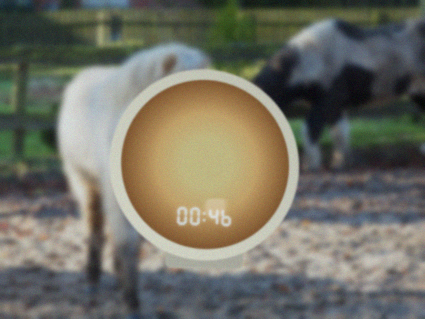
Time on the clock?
0:46
